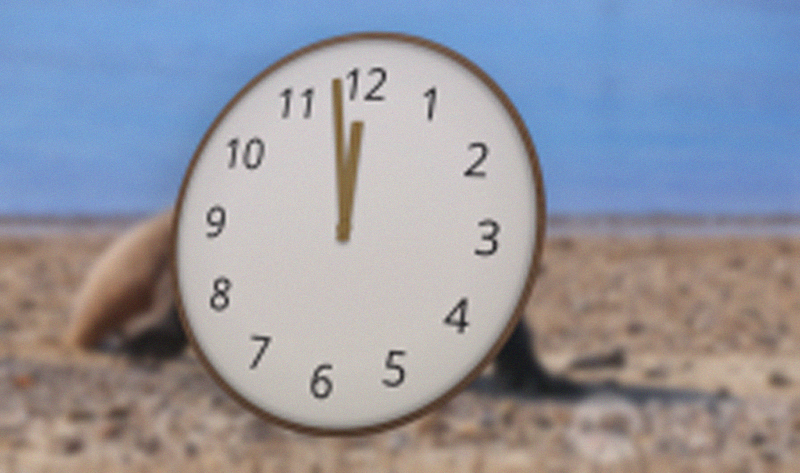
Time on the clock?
11:58
